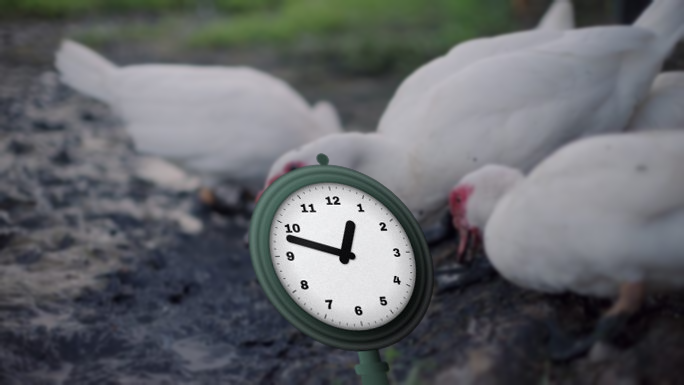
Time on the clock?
12:48
